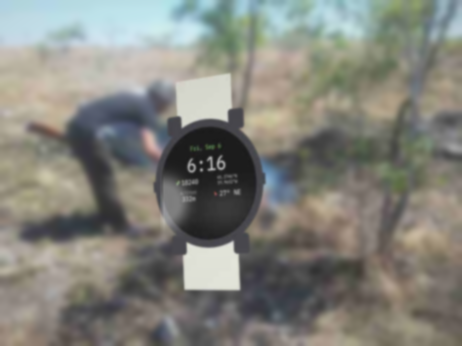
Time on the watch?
6:16
